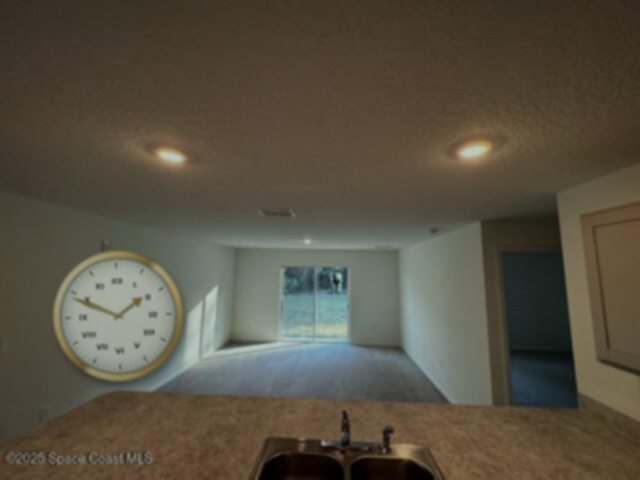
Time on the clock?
1:49
